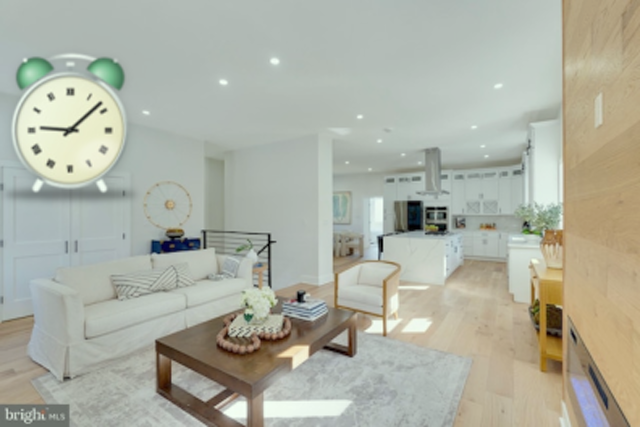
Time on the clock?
9:08
